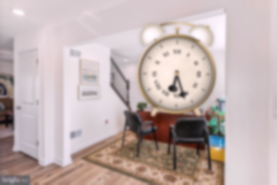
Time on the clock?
6:27
